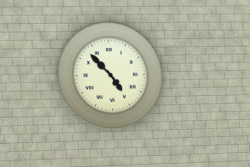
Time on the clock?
4:53
